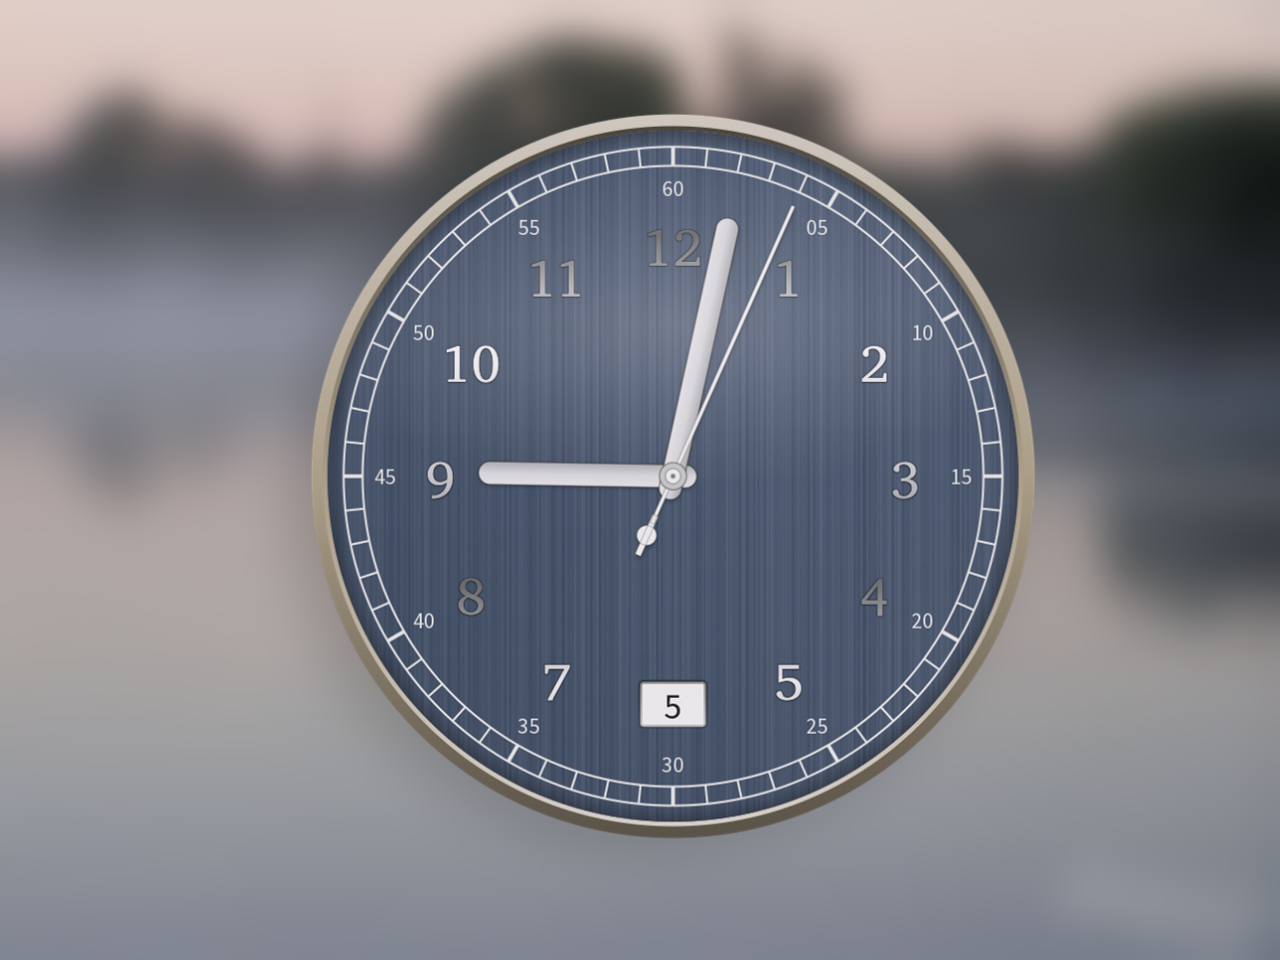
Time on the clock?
9:02:04
